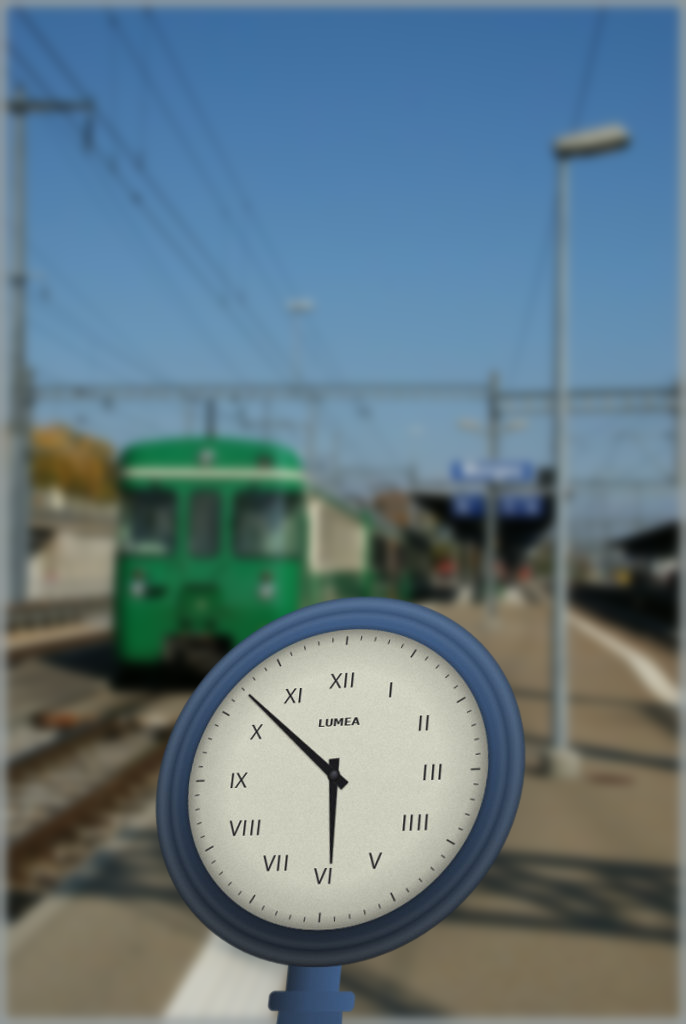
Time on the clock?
5:52
